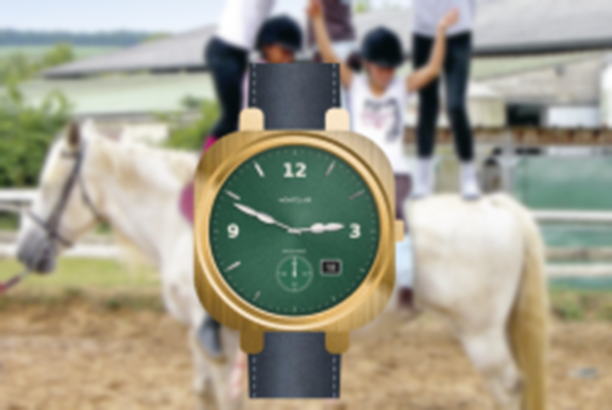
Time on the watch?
2:49
